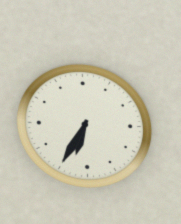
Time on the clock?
6:35
